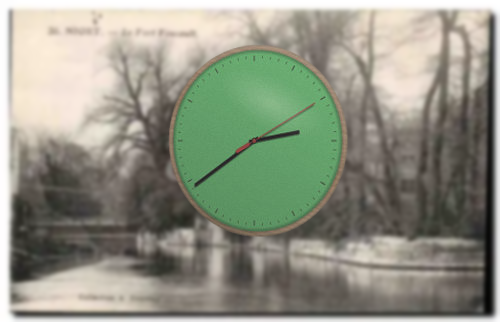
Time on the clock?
2:39:10
